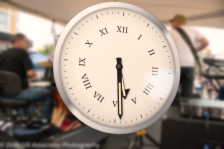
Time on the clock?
5:29
